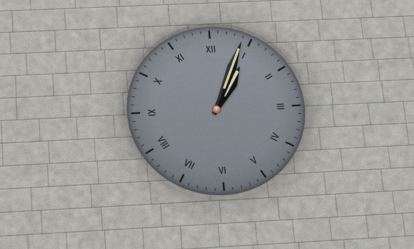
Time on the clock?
1:04
